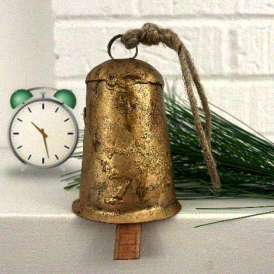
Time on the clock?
10:28
